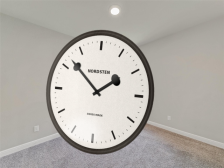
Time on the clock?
1:52
